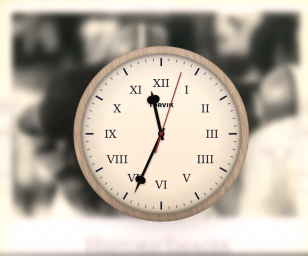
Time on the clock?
11:34:03
